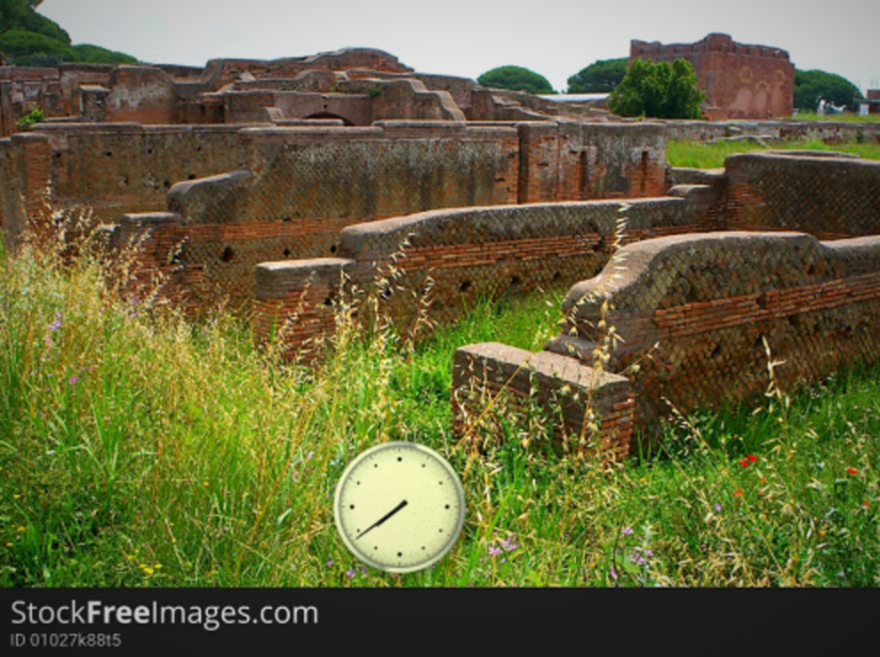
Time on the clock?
7:39
